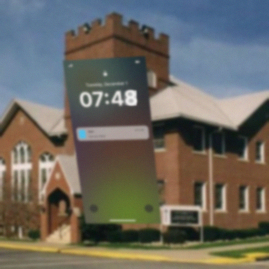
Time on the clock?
7:48
